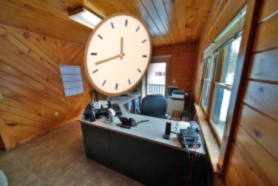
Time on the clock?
11:42
